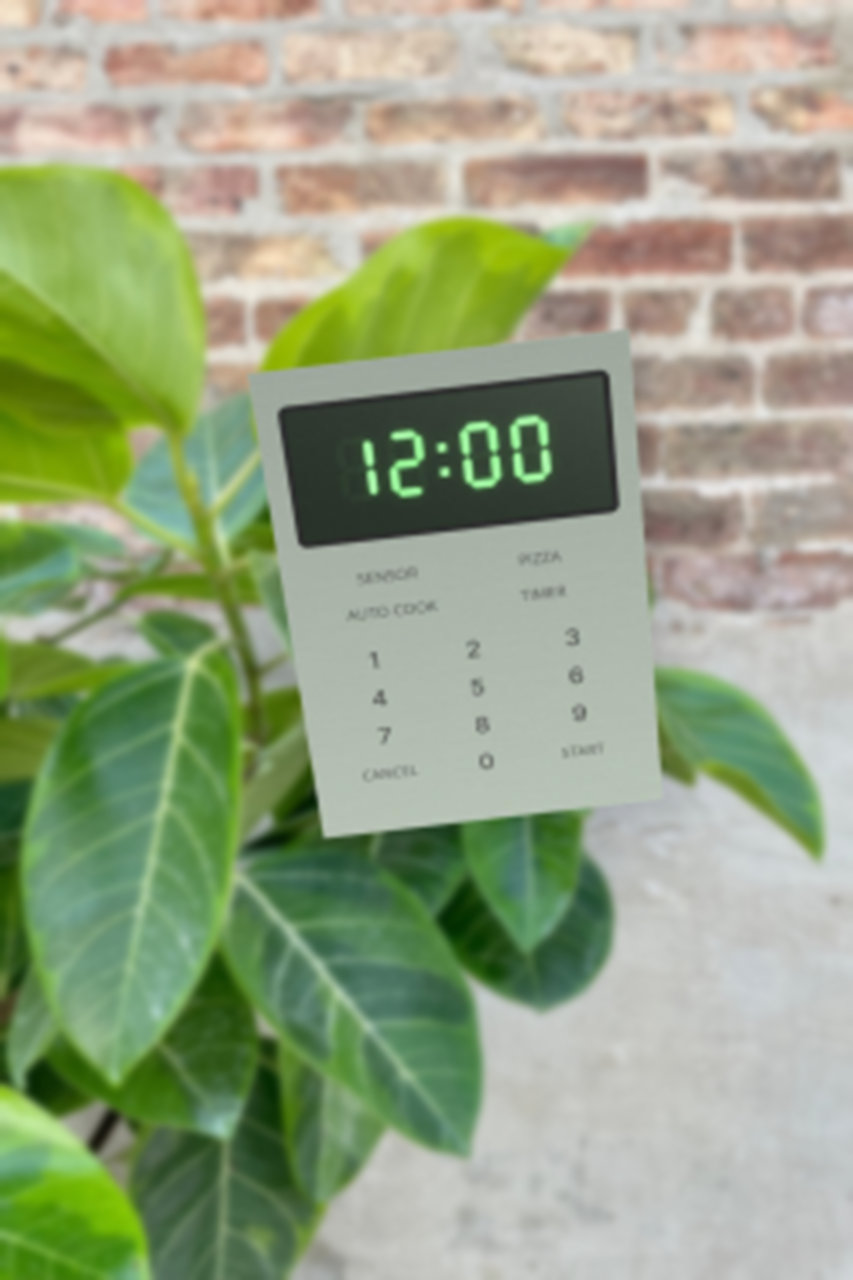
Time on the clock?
12:00
